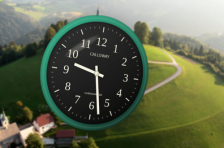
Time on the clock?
9:28
